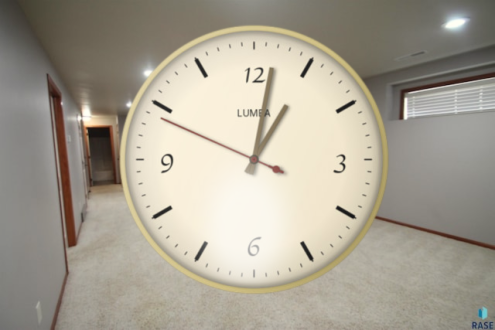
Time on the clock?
1:01:49
